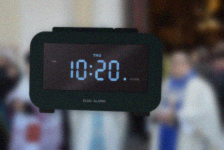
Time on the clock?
10:20
